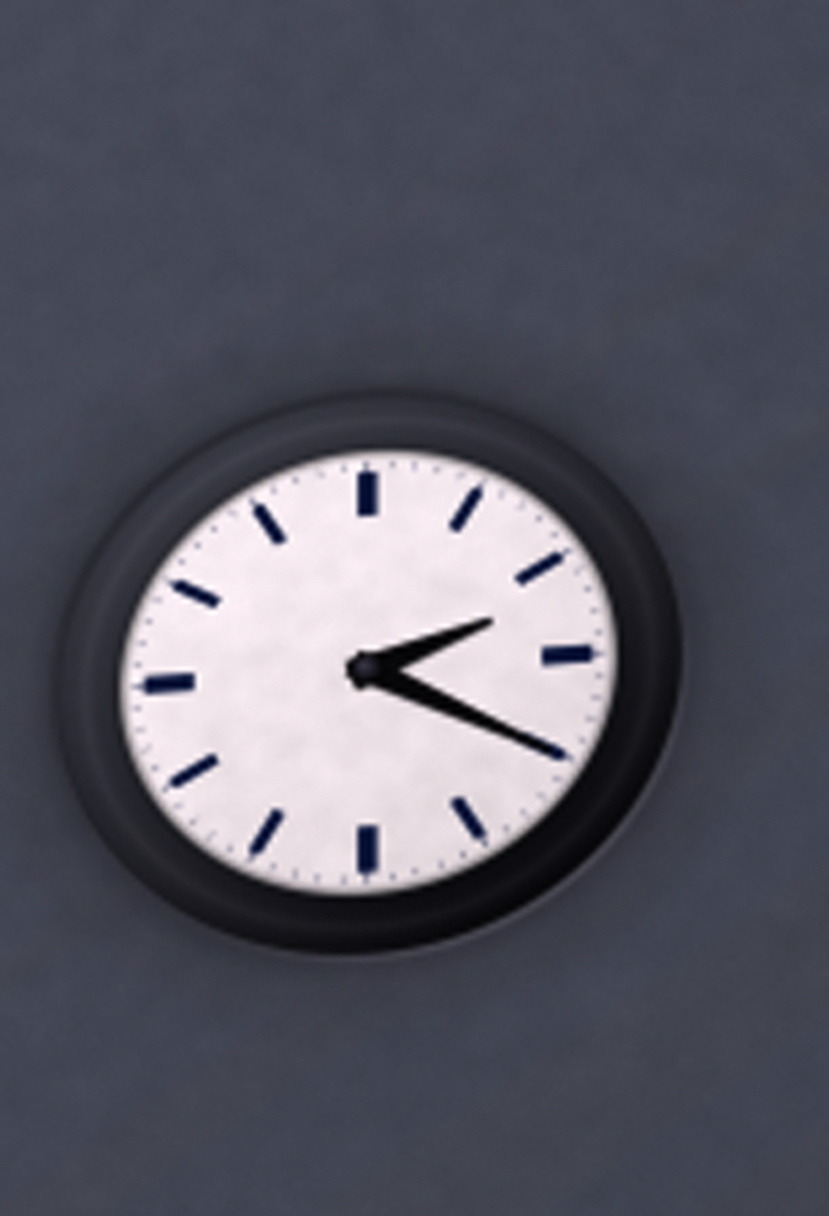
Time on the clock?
2:20
